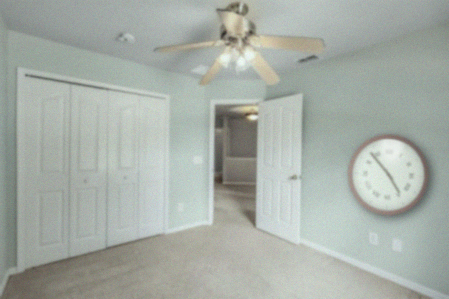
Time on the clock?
4:53
